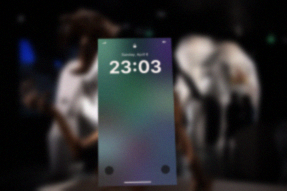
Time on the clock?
23:03
